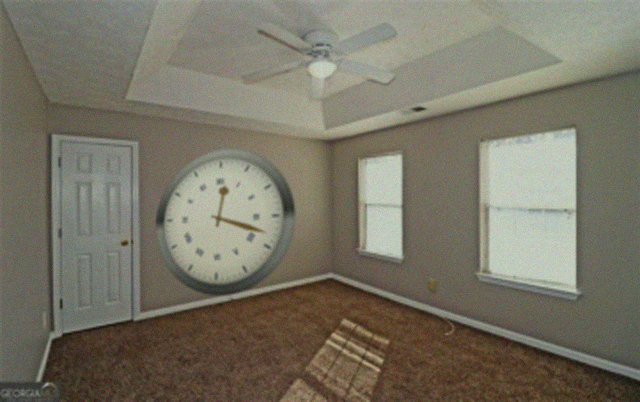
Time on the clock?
12:18
